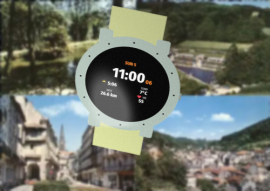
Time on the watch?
11:00
